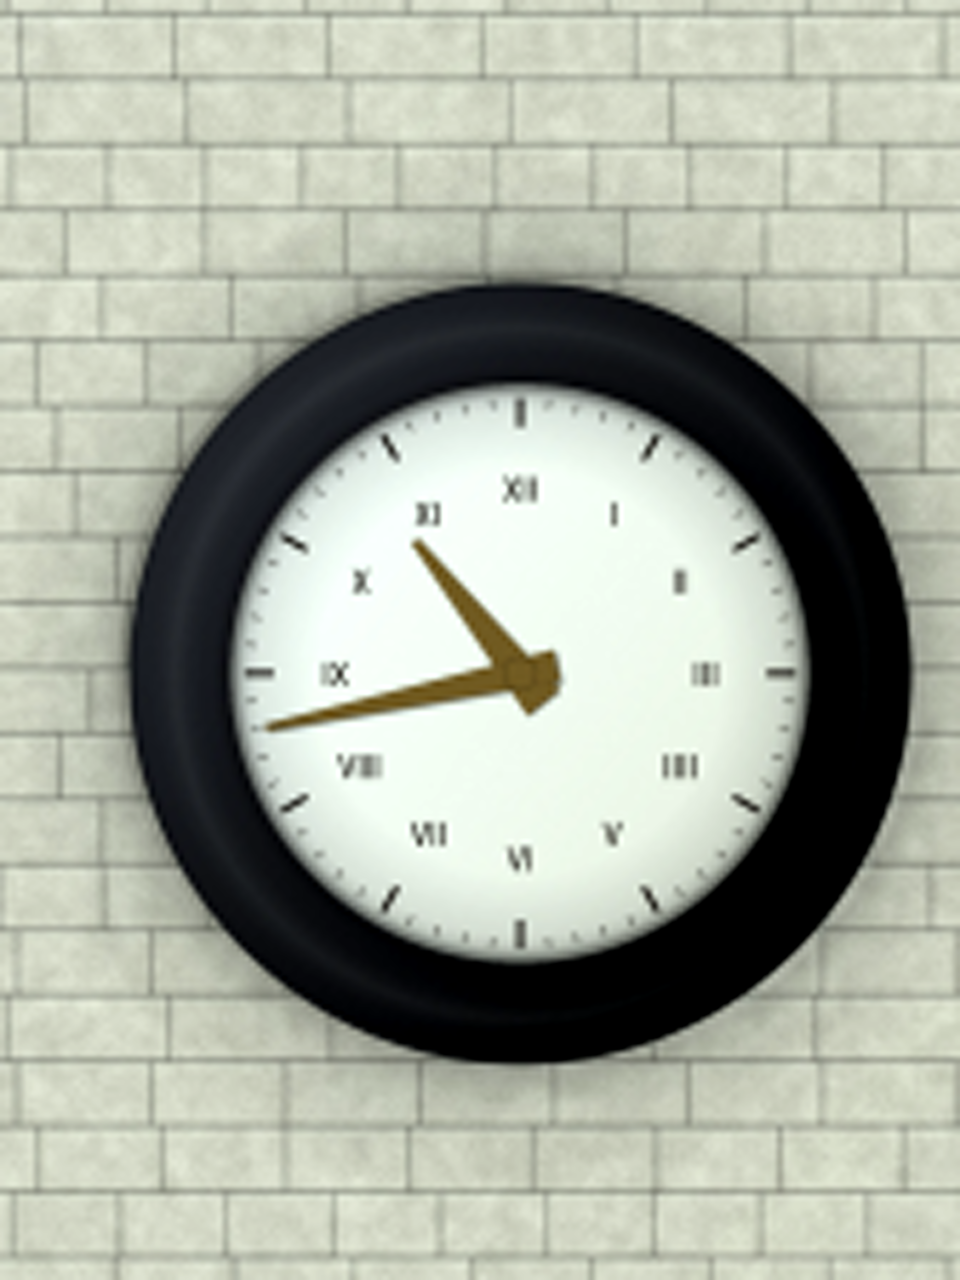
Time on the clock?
10:43
